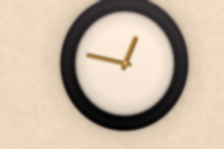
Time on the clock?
12:47
